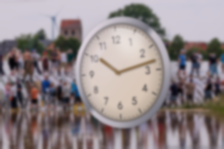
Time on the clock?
10:13
